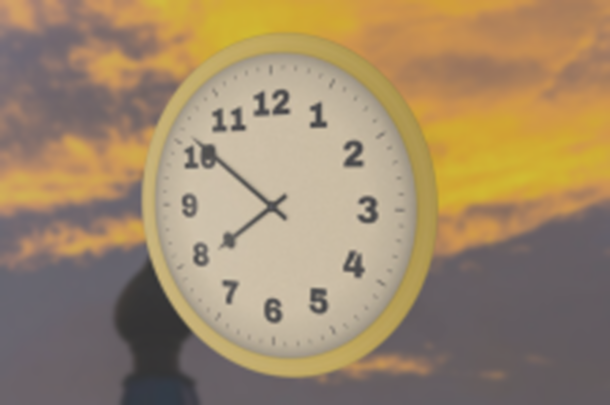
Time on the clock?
7:51
